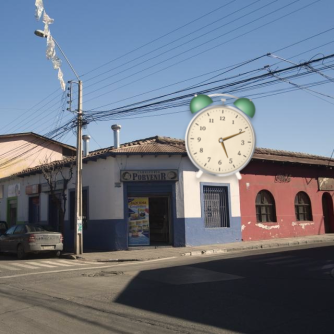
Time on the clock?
5:11
